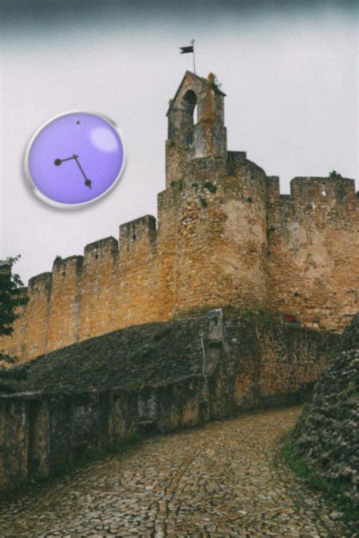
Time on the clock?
8:25
